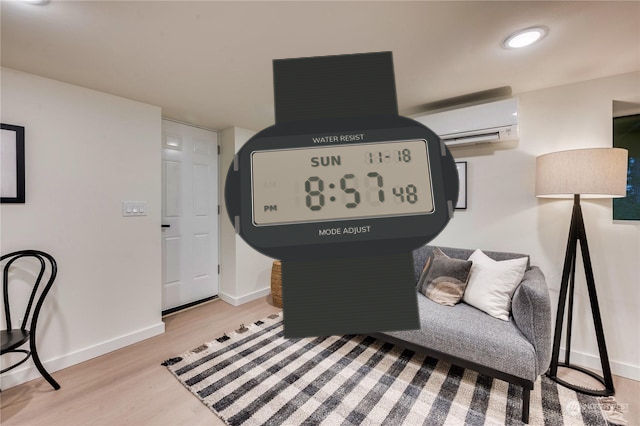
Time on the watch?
8:57:48
